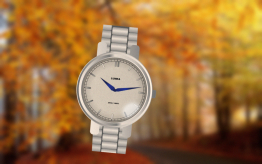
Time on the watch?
10:13
